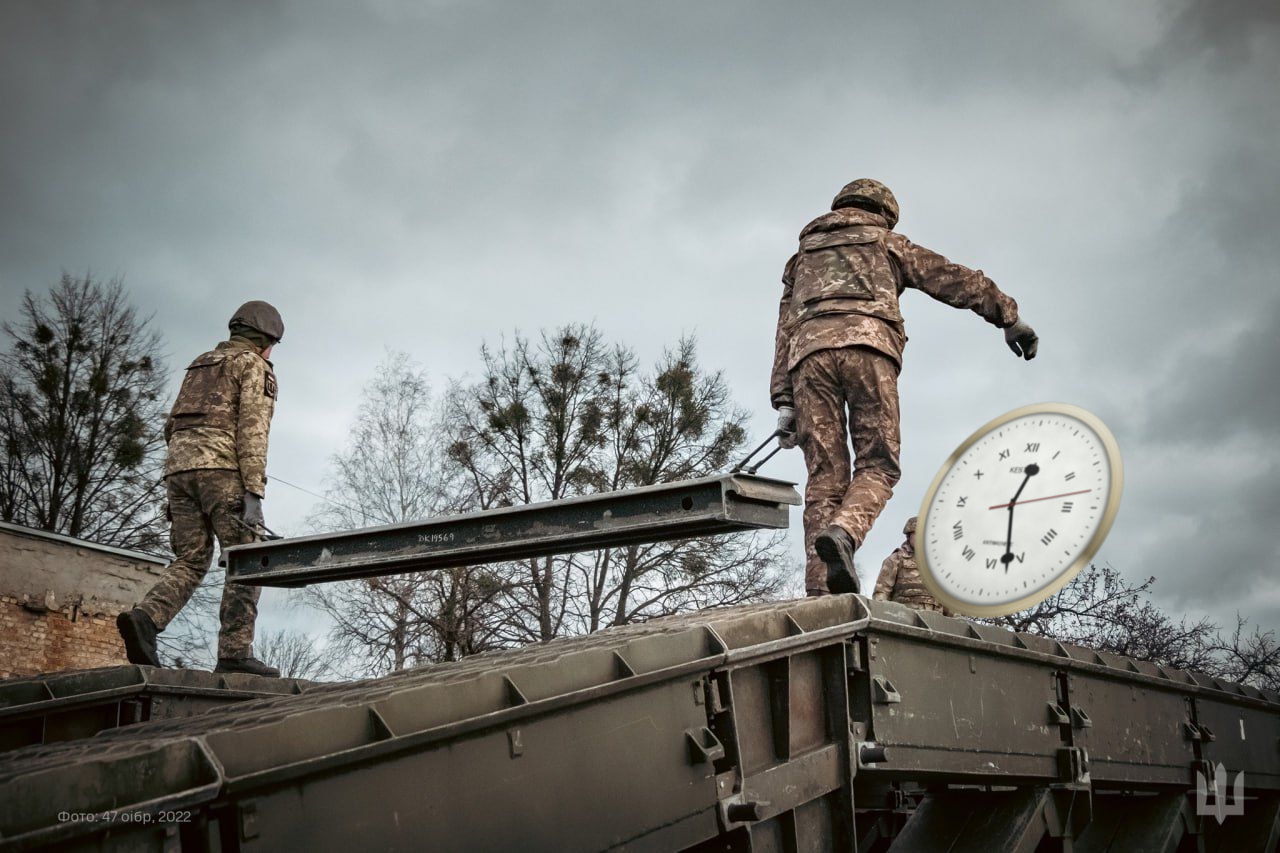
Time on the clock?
12:27:13
